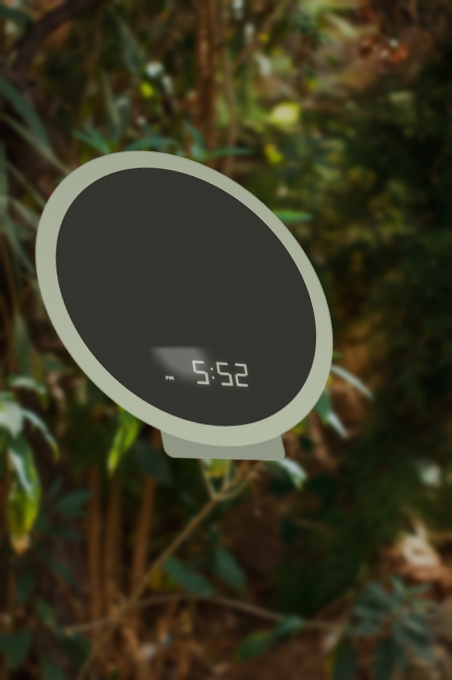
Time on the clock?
5:52
